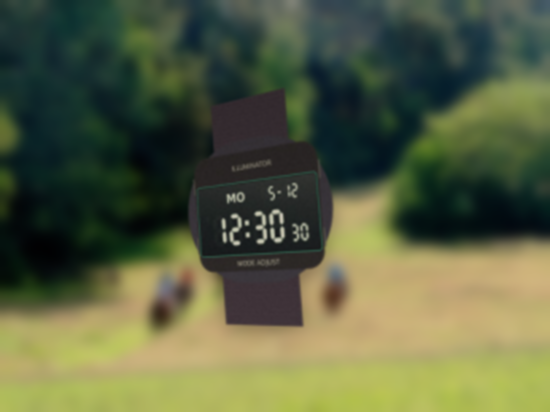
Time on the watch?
12:30:30
